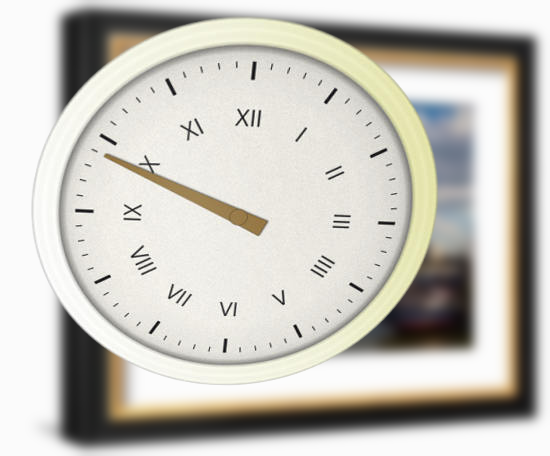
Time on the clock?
9:49
